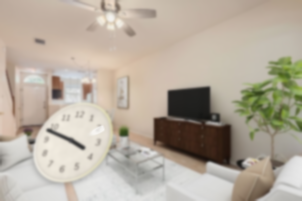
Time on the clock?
3:48
